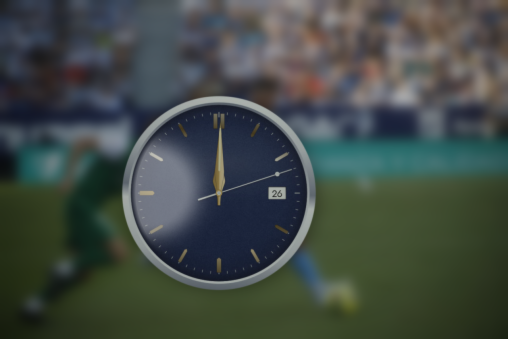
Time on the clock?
12:00:12
